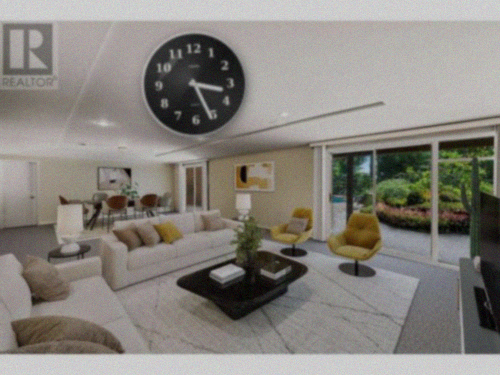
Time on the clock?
3:26
